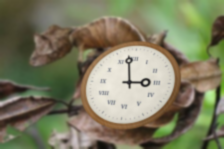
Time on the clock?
2:58
